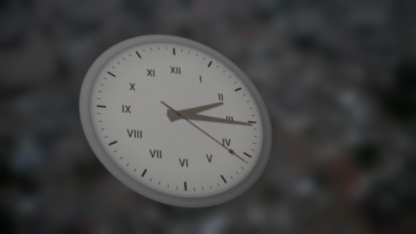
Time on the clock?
2:15:21
